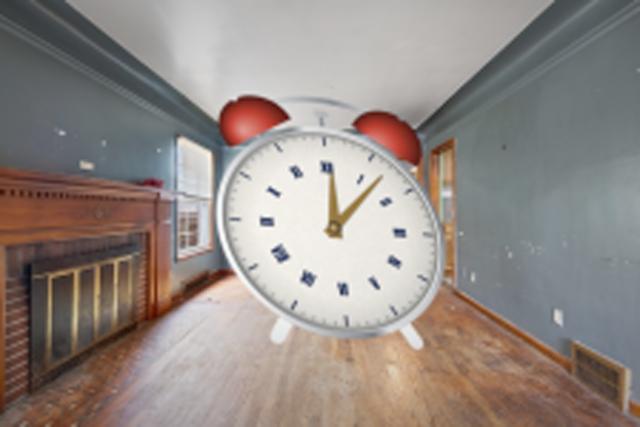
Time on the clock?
12:07
